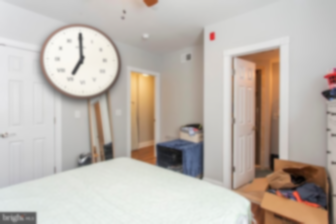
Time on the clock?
7:00
